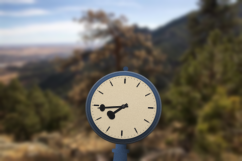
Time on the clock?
7:44
